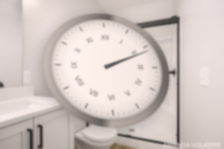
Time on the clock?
2:11
